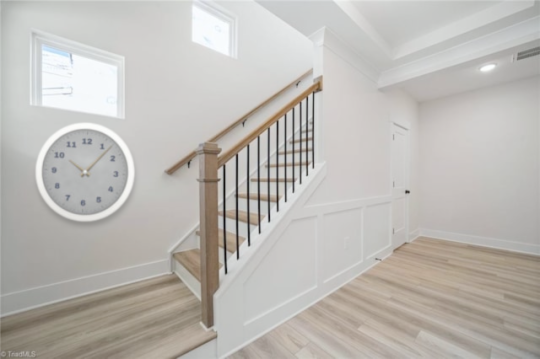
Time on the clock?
10:07
